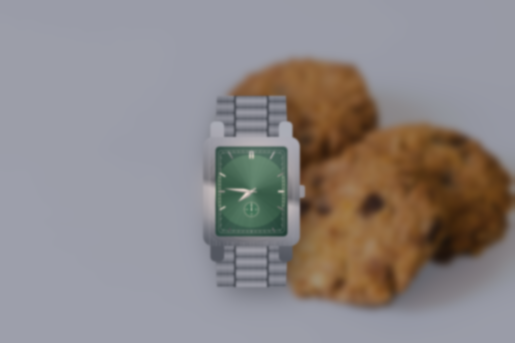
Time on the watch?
7:46
